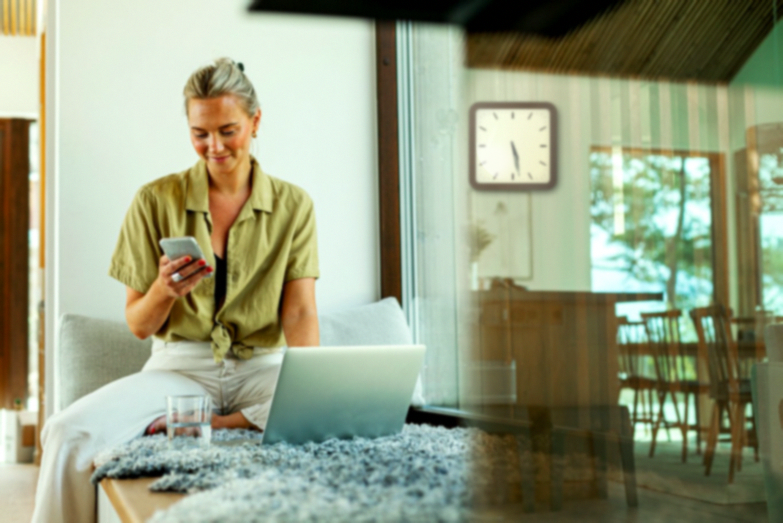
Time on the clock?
5:28
